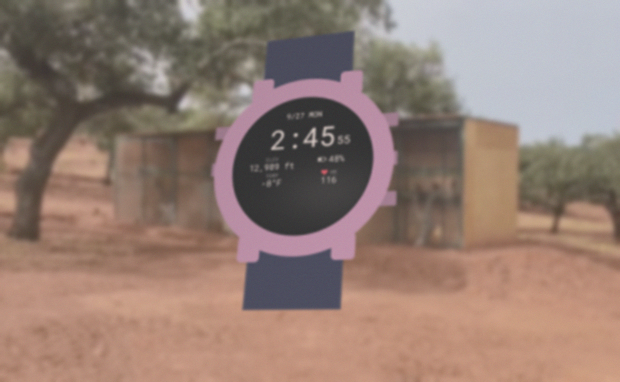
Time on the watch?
2:45
